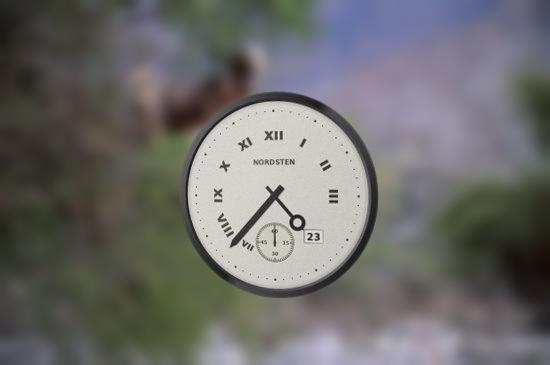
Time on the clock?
4:37
